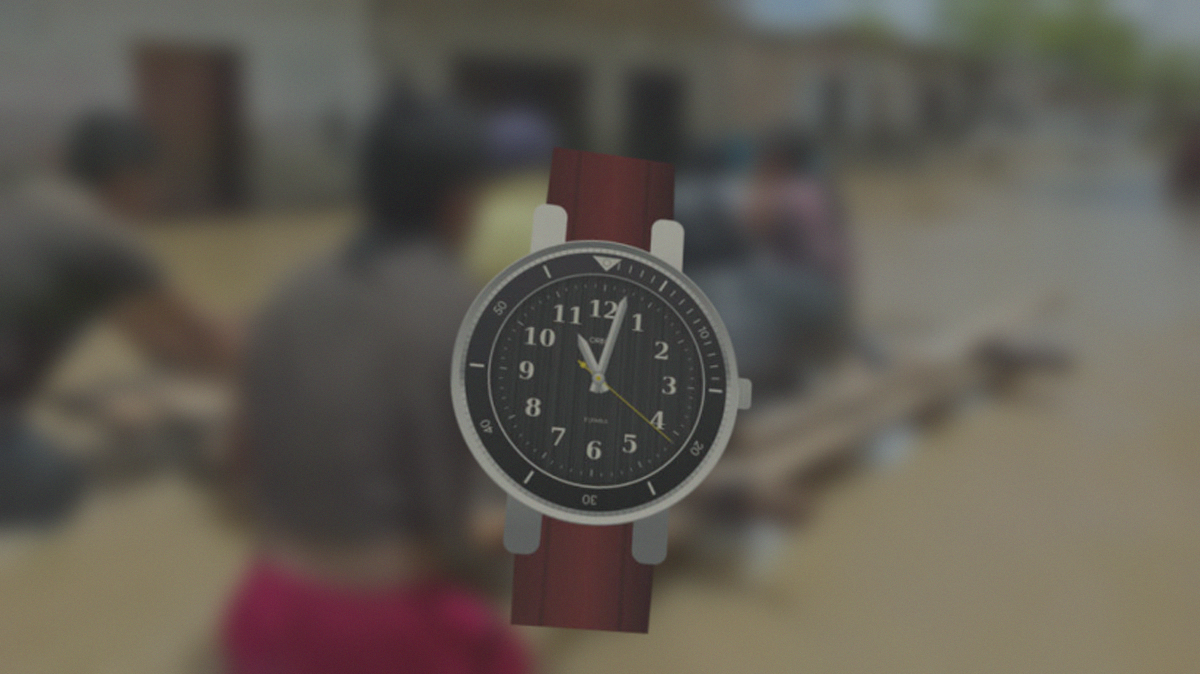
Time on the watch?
11:02:21
